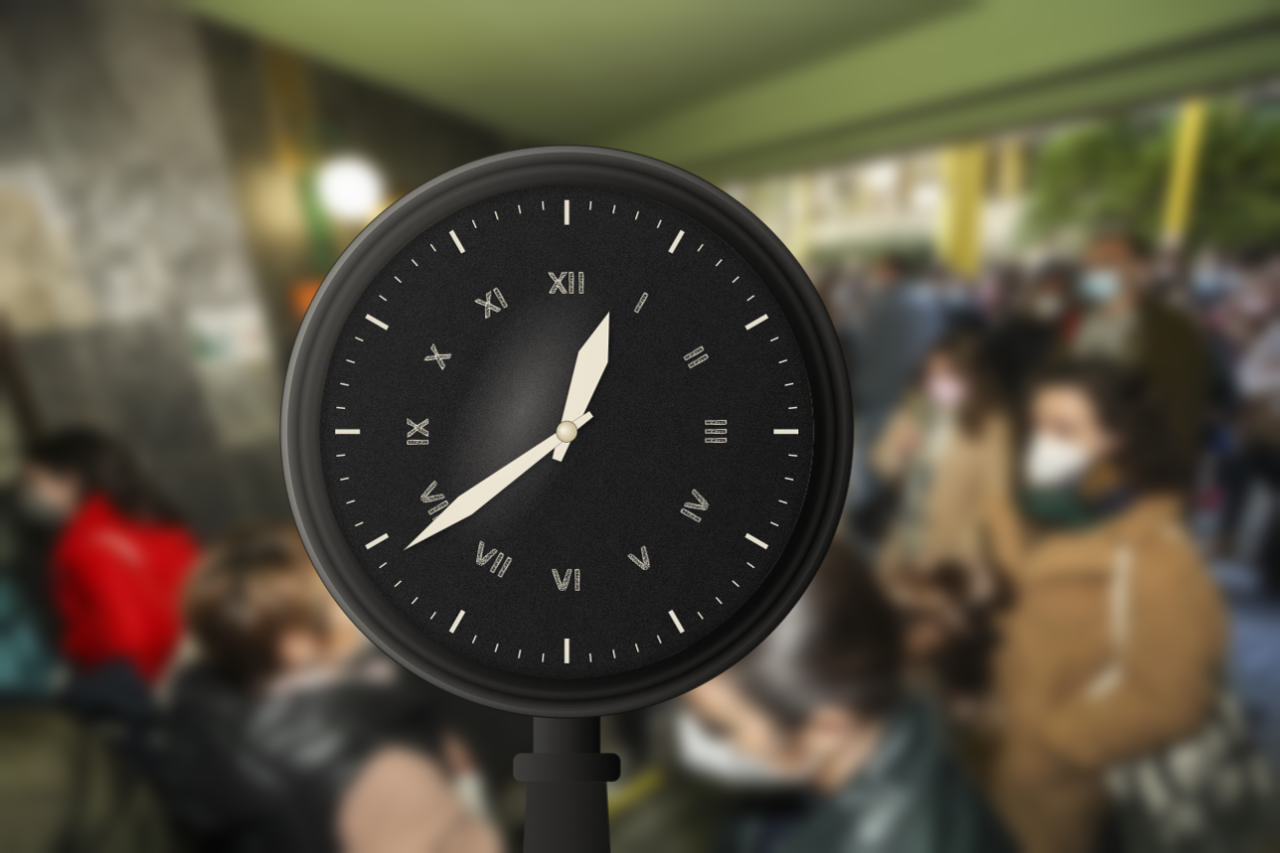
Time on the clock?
12:39
